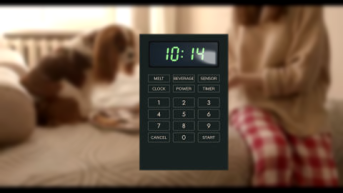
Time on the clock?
10:14
